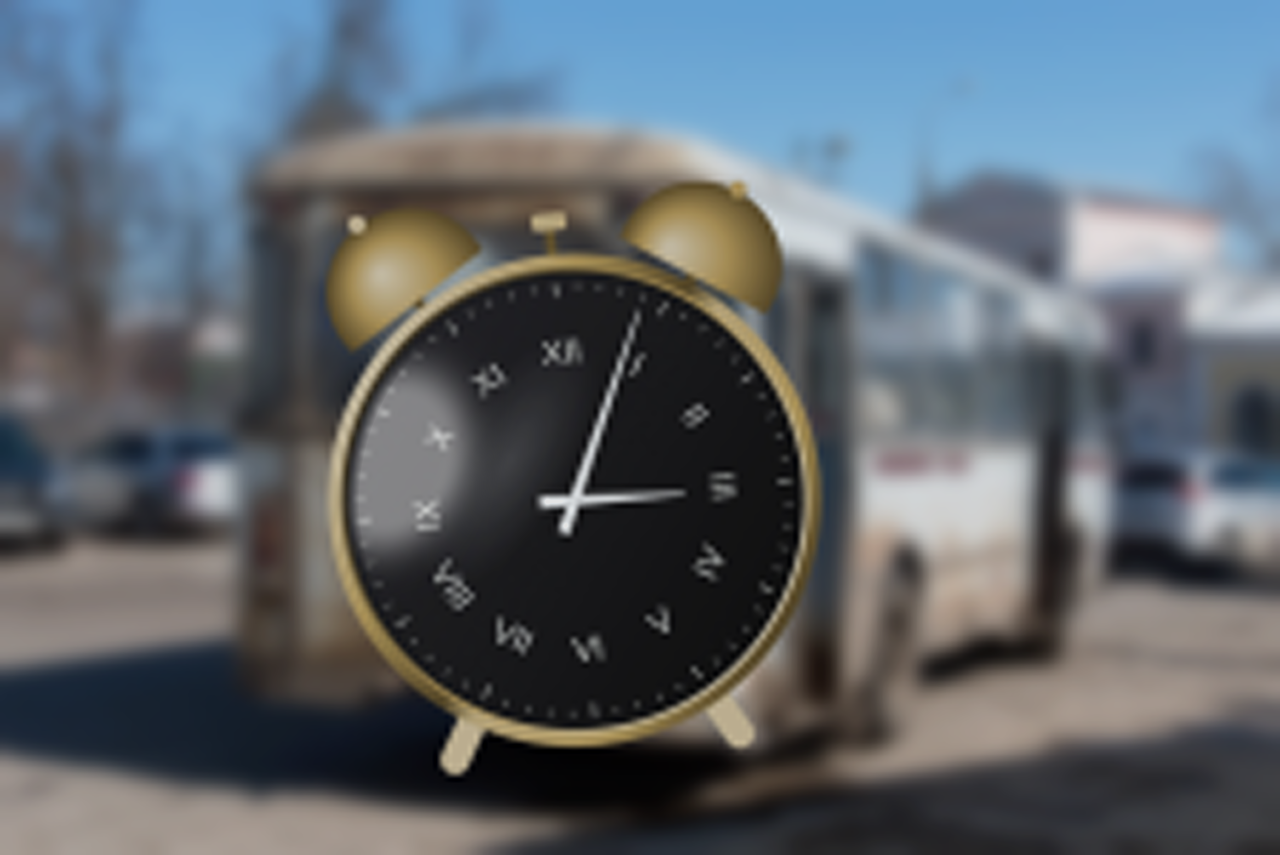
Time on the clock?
3:04
